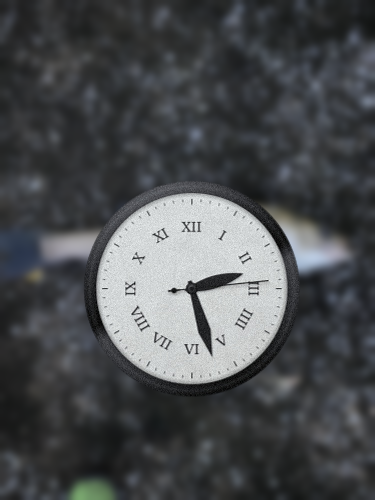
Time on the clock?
2:27:14
